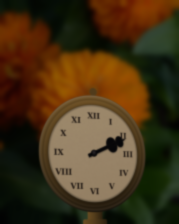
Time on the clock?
2:11
